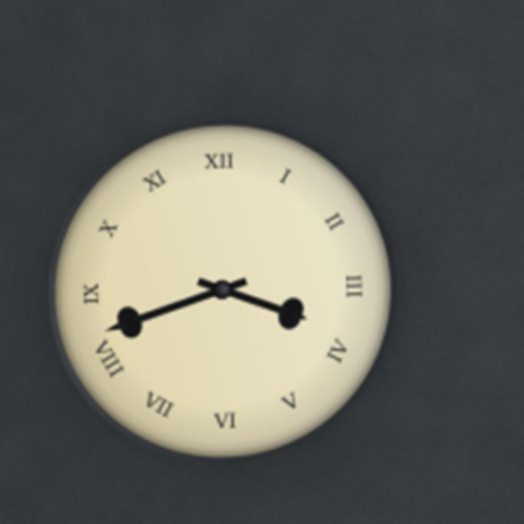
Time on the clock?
3:42
